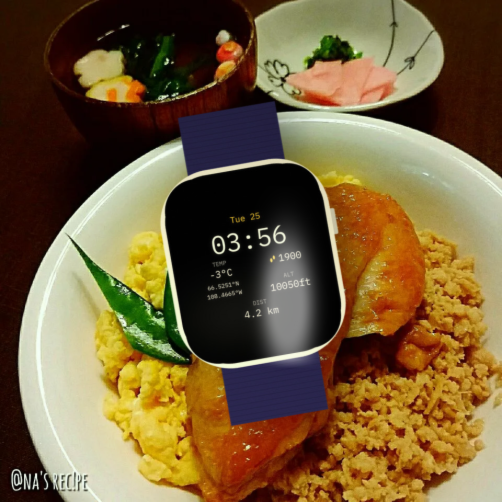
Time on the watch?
3:56
